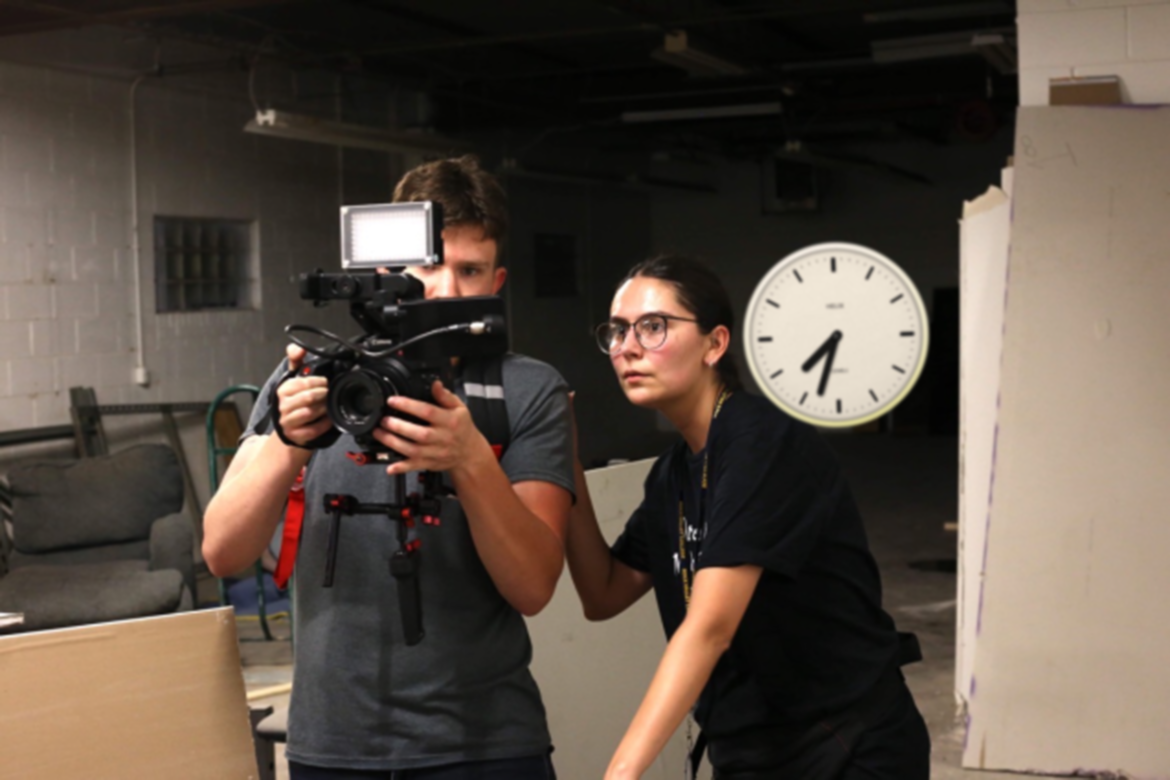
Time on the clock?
7:33
